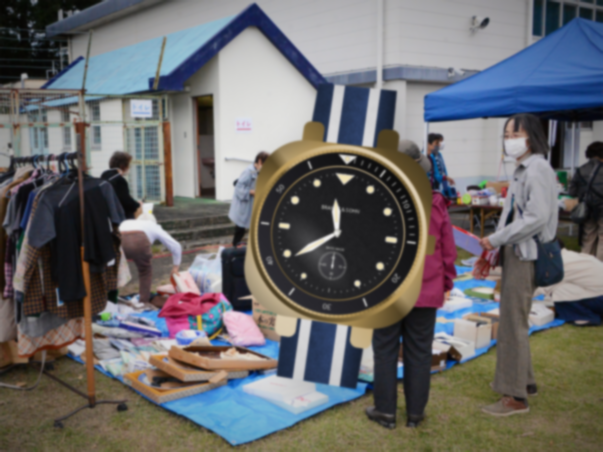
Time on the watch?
11:39
